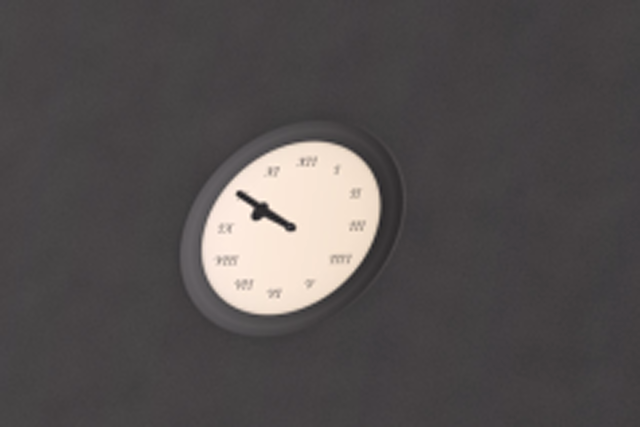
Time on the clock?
9:50
